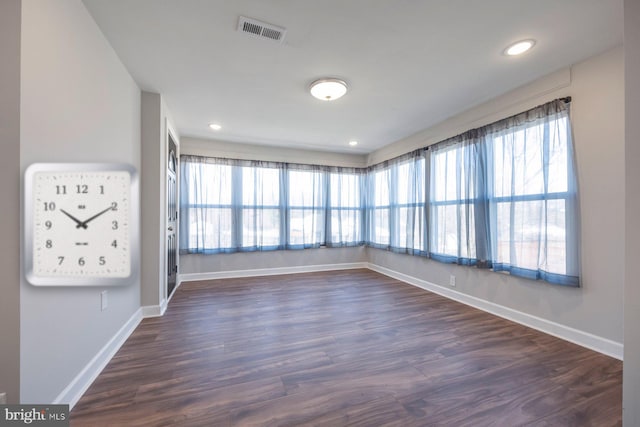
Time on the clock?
10:10
